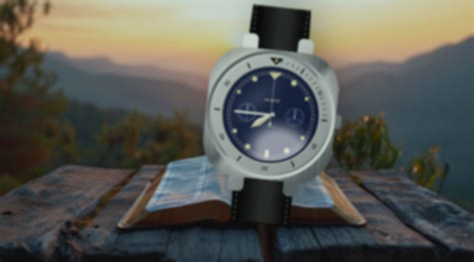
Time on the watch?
7:45
